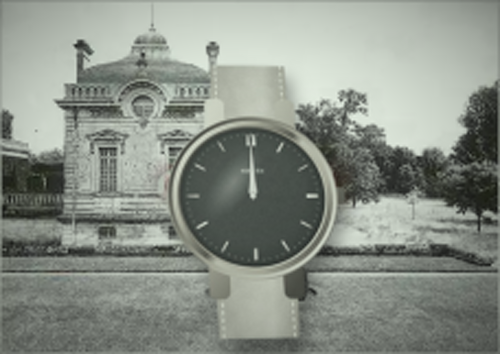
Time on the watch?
12:00
